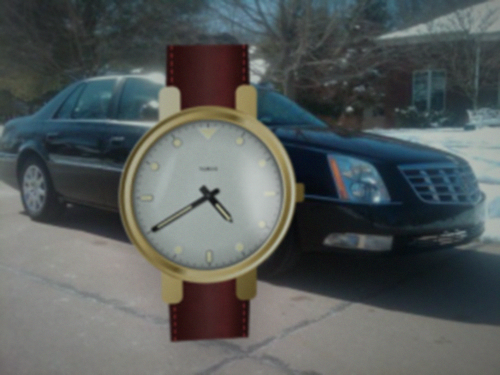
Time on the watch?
4:40
